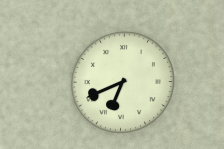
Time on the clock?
6:41
